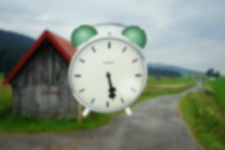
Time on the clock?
5:28
